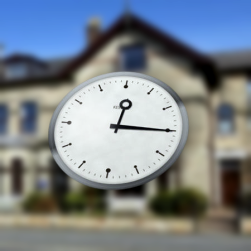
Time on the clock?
12:15
